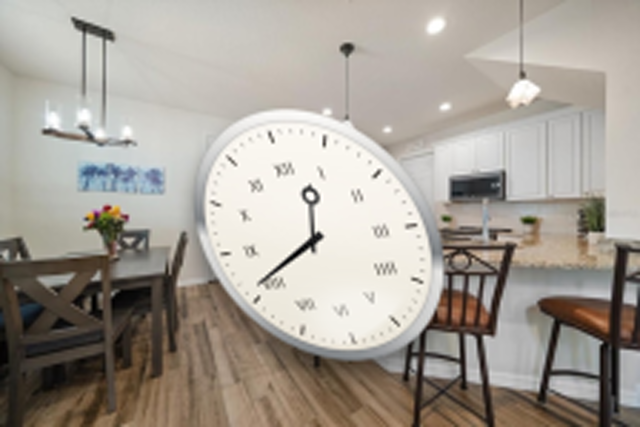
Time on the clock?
12:41
